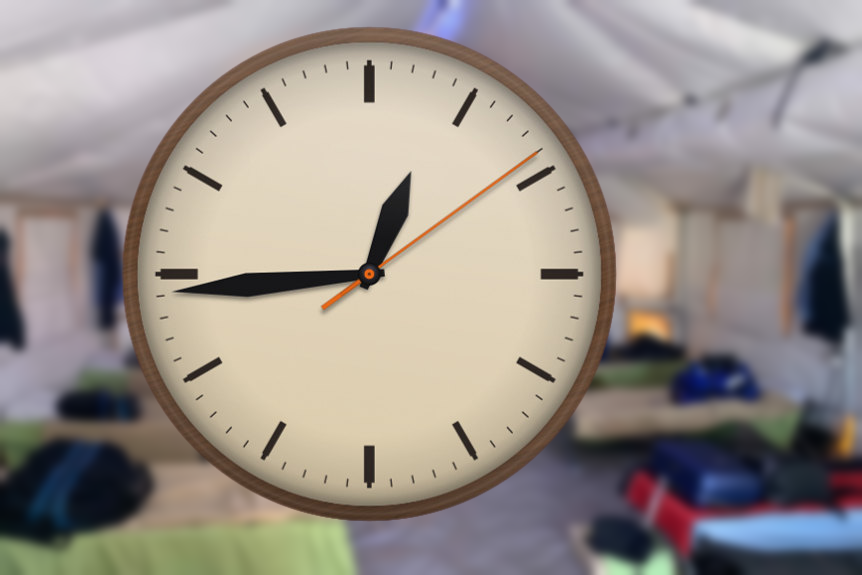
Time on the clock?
12:44:09
